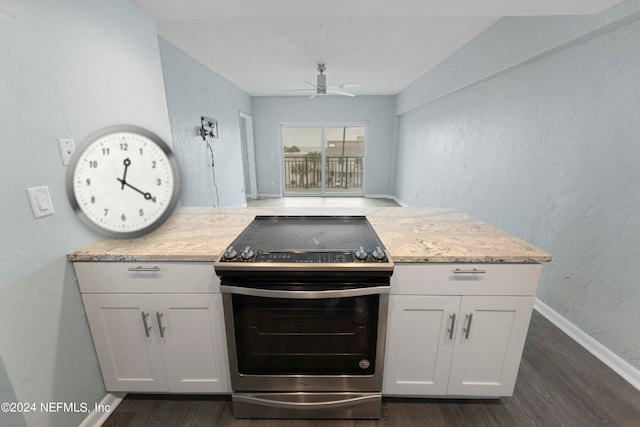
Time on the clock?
12:20
